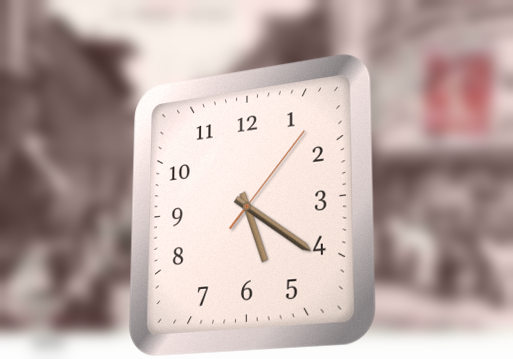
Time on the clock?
5:21:07
